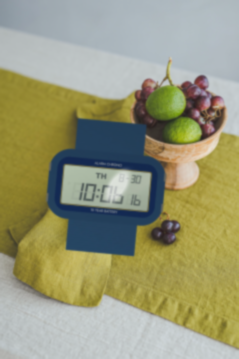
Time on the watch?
10:06:16
